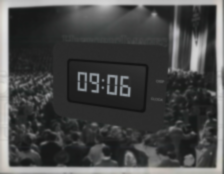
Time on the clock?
9:06
